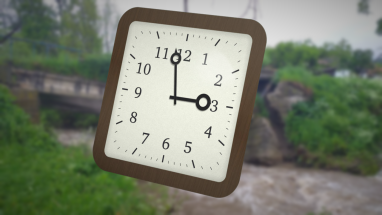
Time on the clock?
2:58
